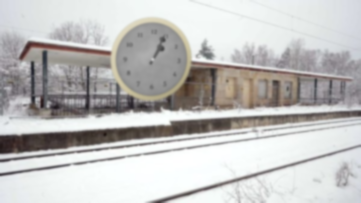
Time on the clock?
1:04
